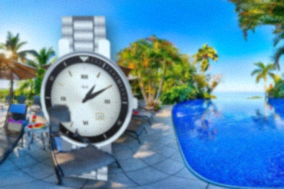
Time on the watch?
1:10
